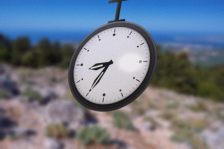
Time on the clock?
8:35
